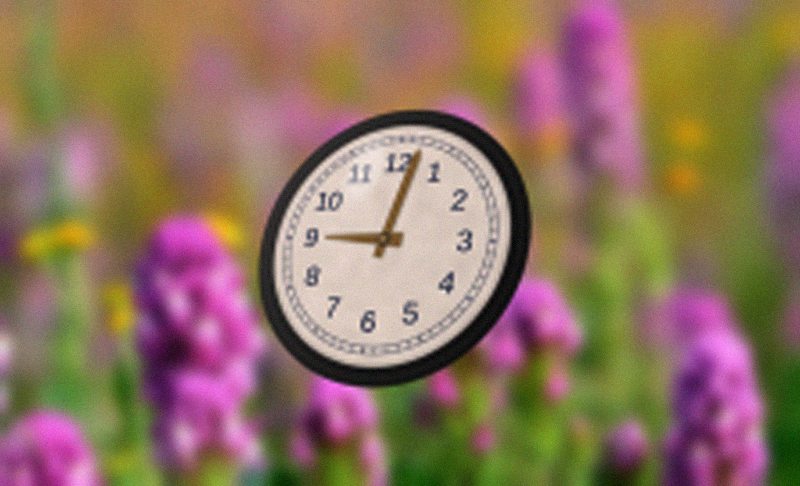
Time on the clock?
9:02
